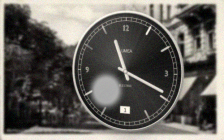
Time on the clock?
11:19
